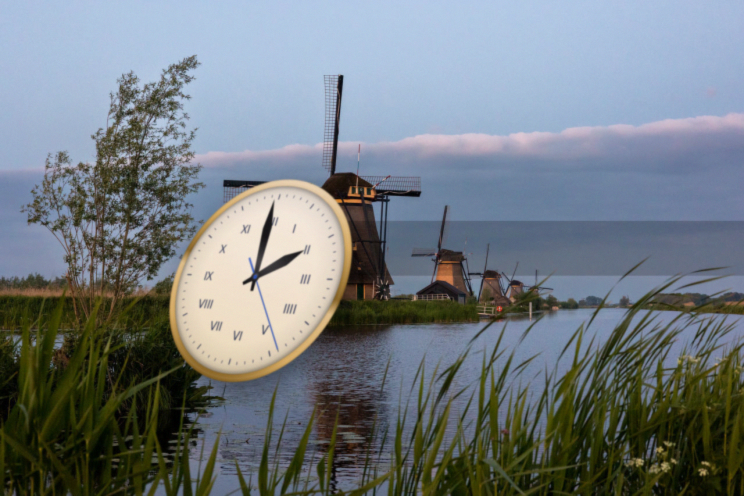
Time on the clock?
1:59:24
